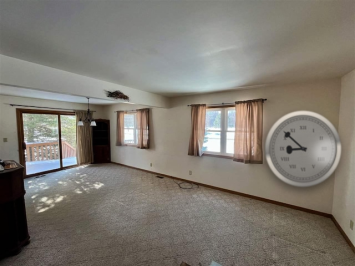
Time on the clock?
8:52
